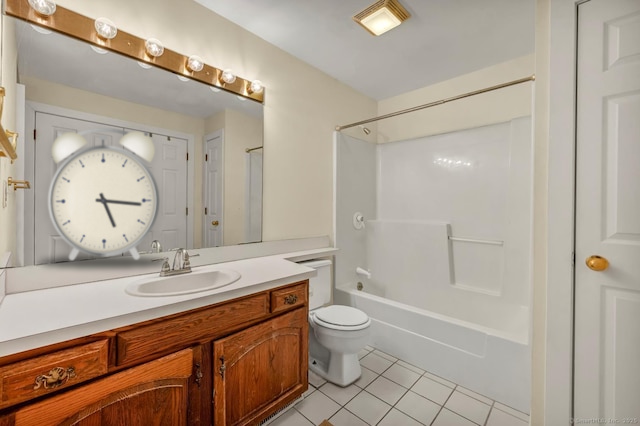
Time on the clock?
5:16
